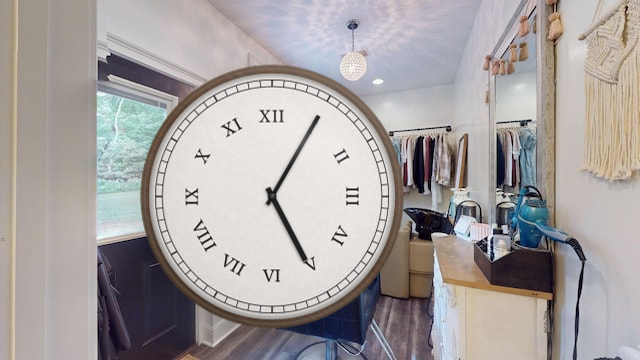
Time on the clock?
5:05
